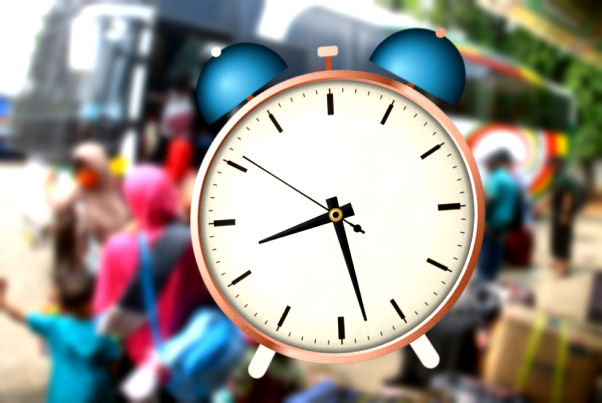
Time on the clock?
8:27:51
